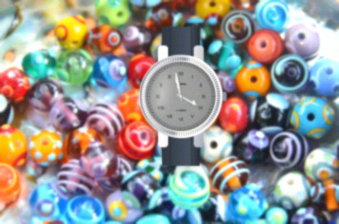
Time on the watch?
3:58
